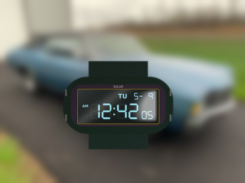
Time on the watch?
12:42
